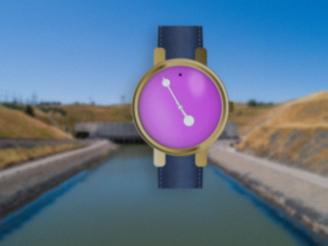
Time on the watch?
4:55
